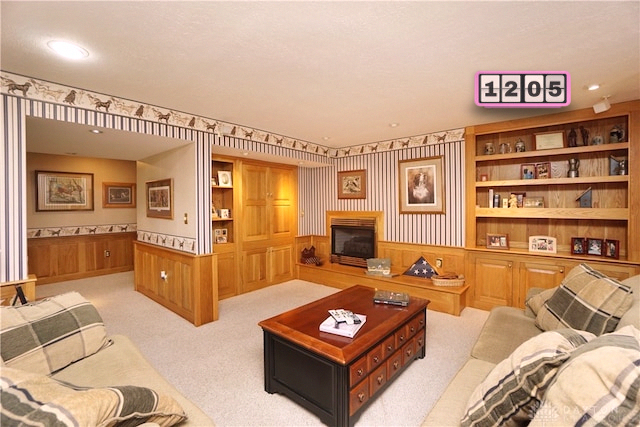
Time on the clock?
12:05
